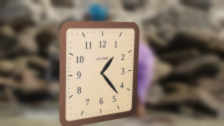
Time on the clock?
1:23
